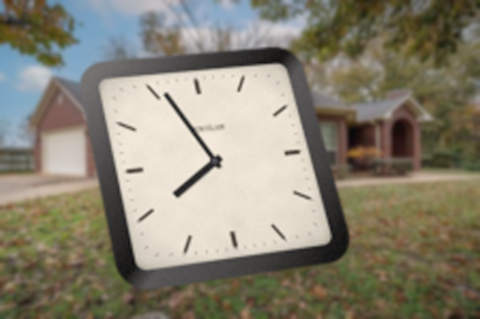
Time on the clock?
7:56
